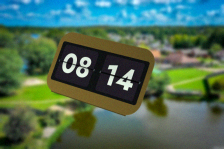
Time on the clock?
8:14
